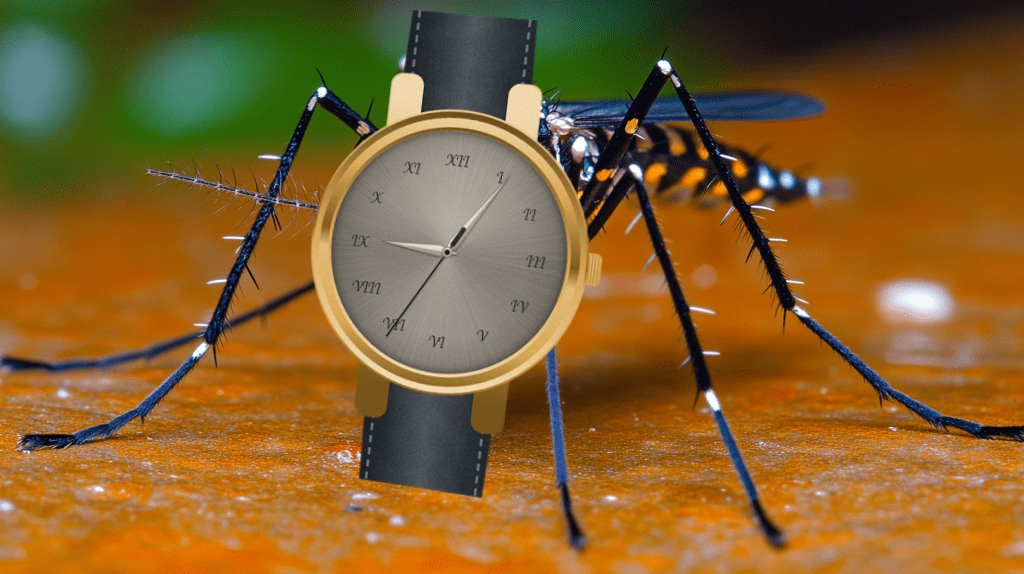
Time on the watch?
9:05:35
